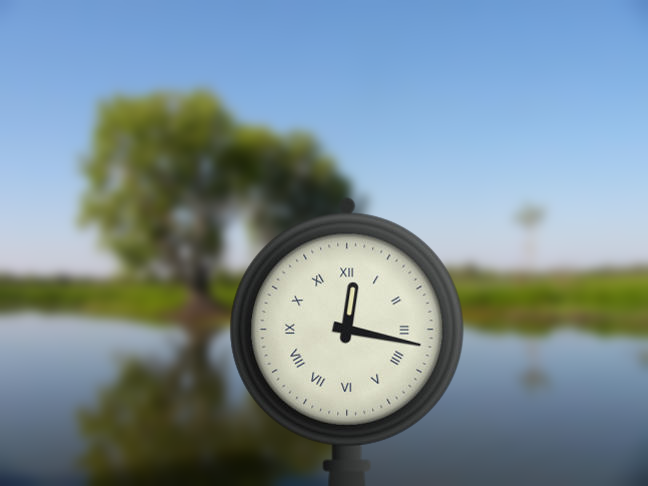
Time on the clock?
12:17
